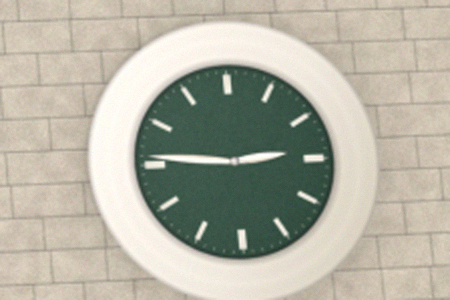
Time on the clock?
2:46
